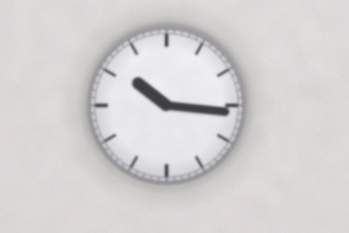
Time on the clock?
10:16
